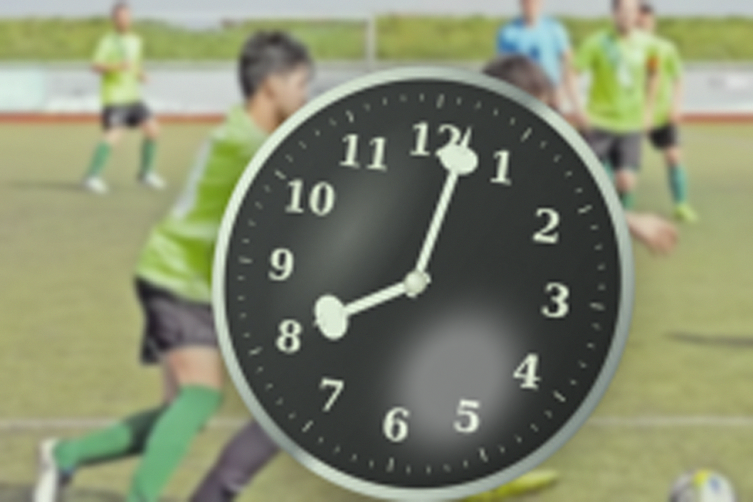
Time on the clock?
8:02
